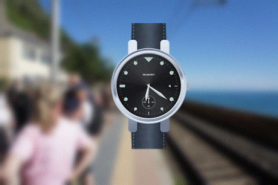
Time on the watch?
6:21
